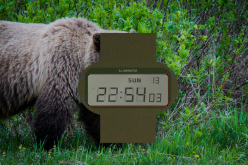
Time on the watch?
22:54:03
